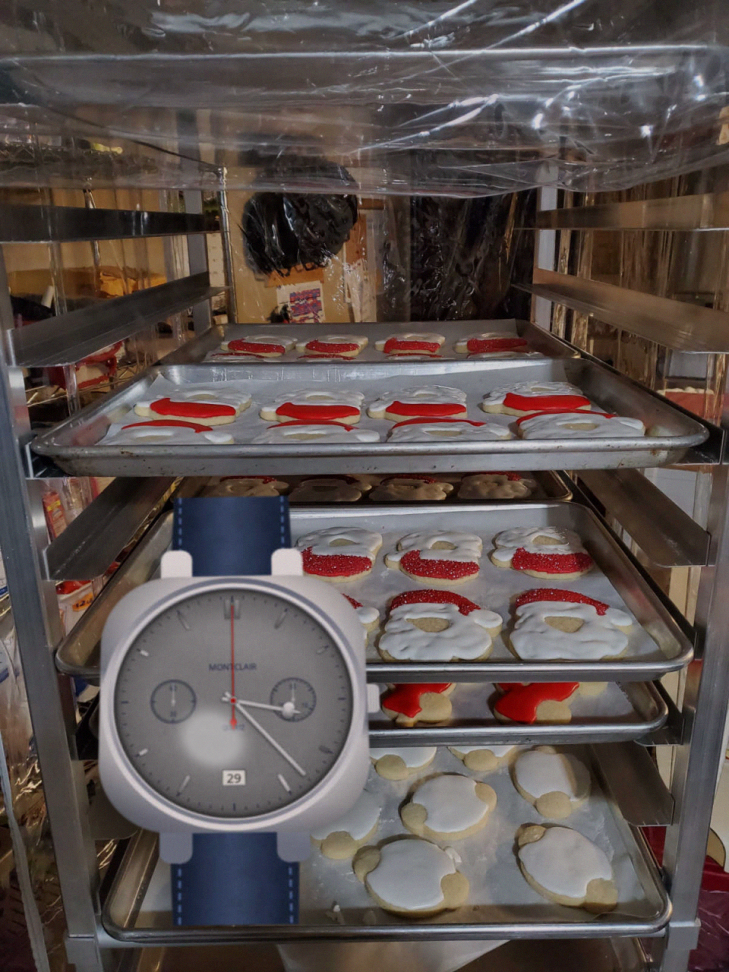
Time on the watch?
3:23
